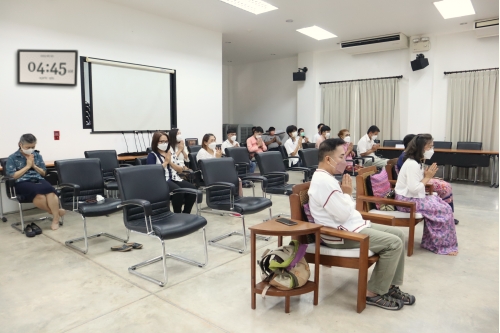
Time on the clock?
4:45
